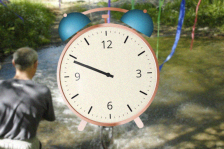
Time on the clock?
9:49
